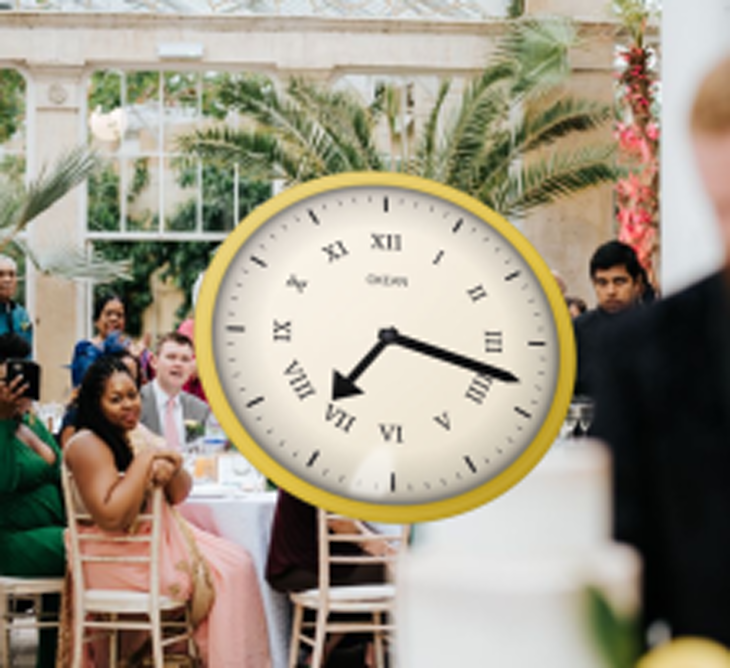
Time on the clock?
7:18
